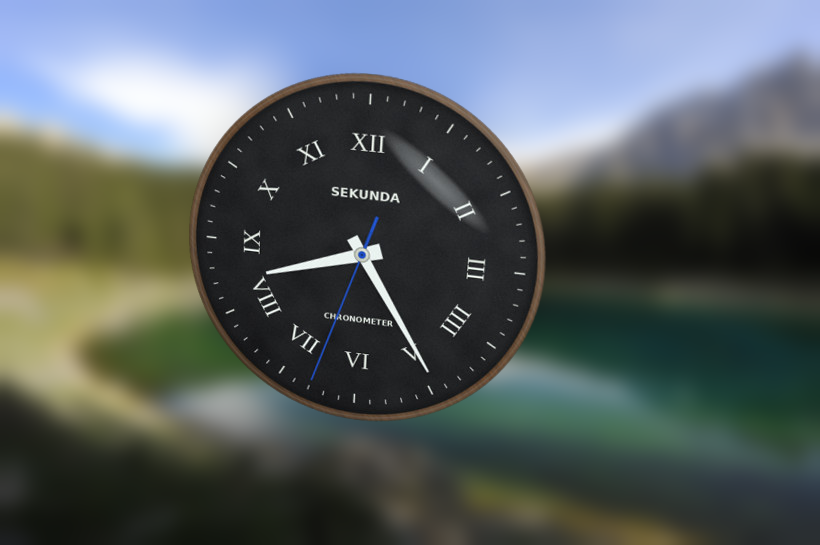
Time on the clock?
8:24:33
